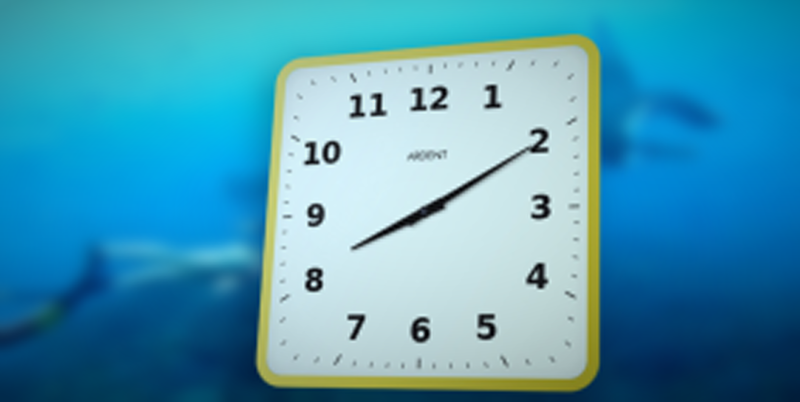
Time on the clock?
8:10
